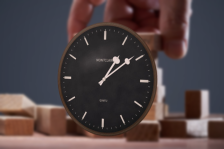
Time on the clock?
1:09
